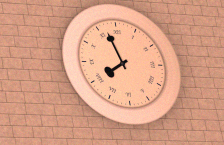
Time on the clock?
7:57
